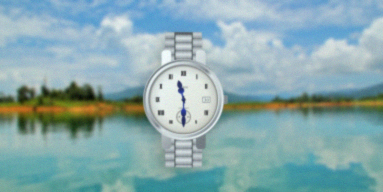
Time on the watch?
11:30
